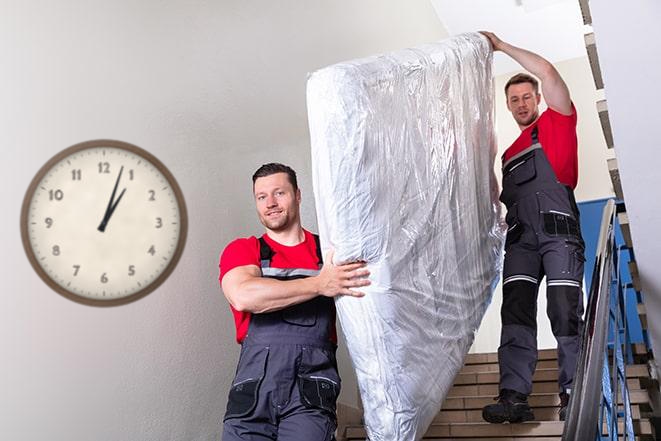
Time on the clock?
1:03
